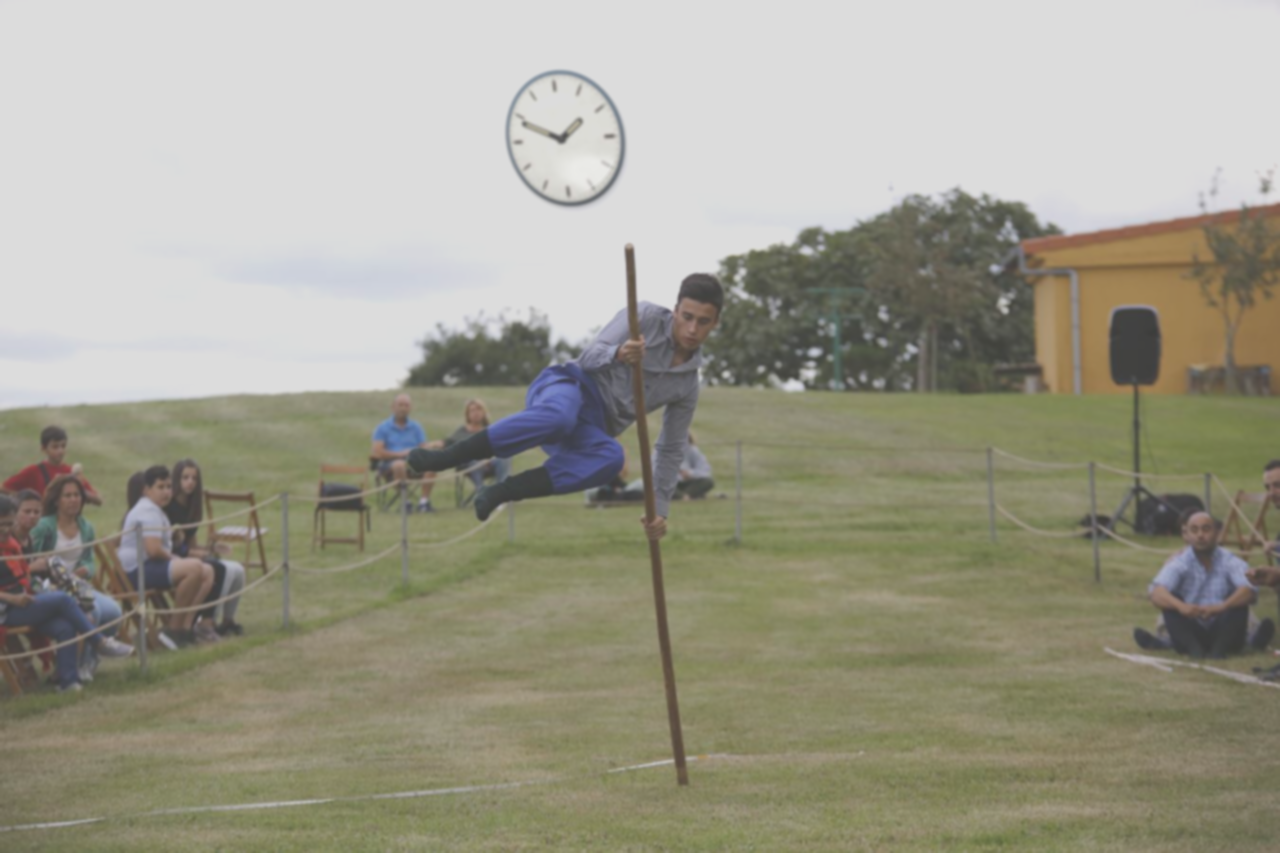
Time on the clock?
1:49
